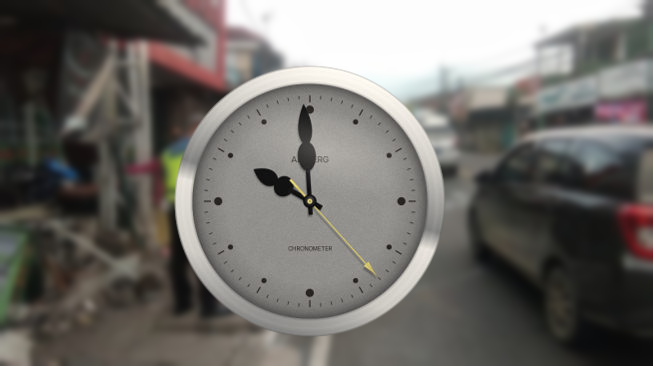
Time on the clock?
9:59:23
